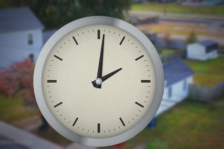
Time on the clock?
2:01
